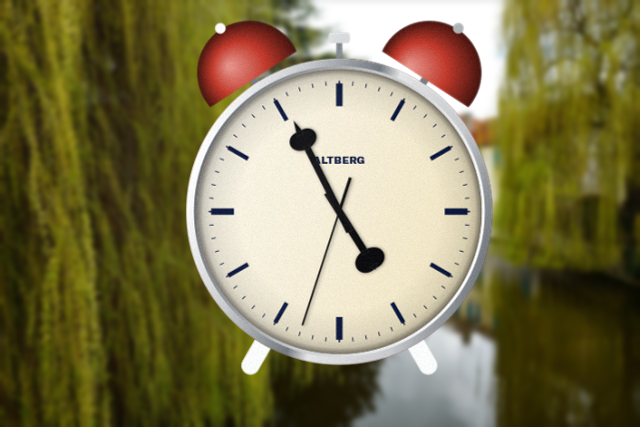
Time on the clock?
4:55:33
